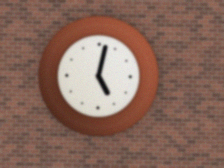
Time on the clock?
5:02
